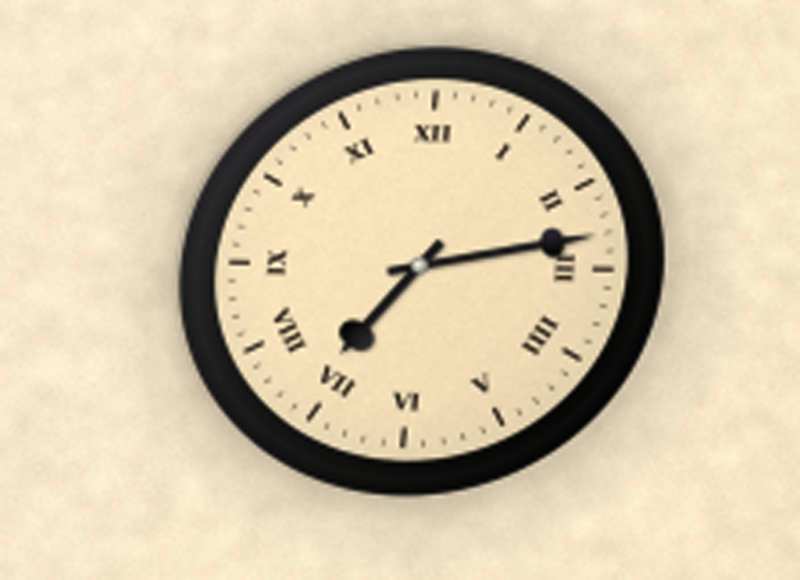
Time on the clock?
7:13
